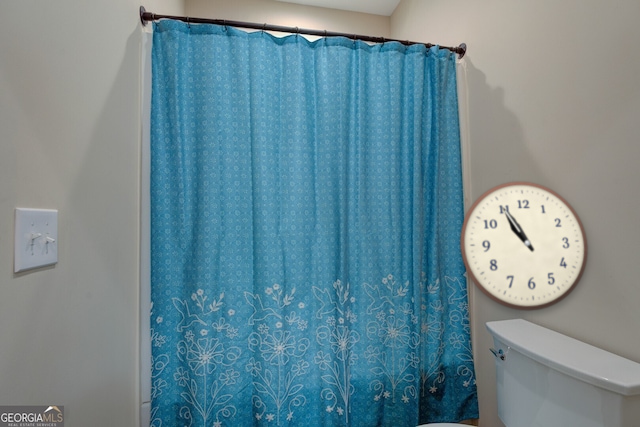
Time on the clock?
10:55
